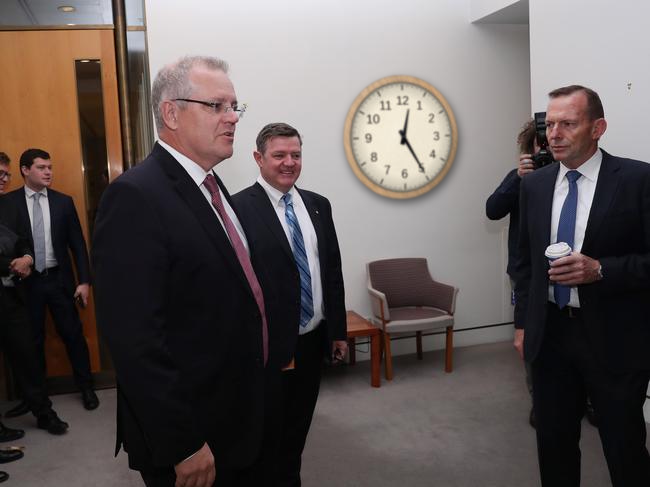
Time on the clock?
12:25
